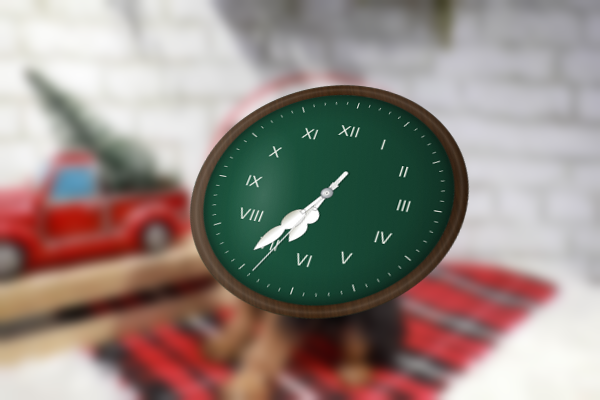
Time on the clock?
6:35:34
